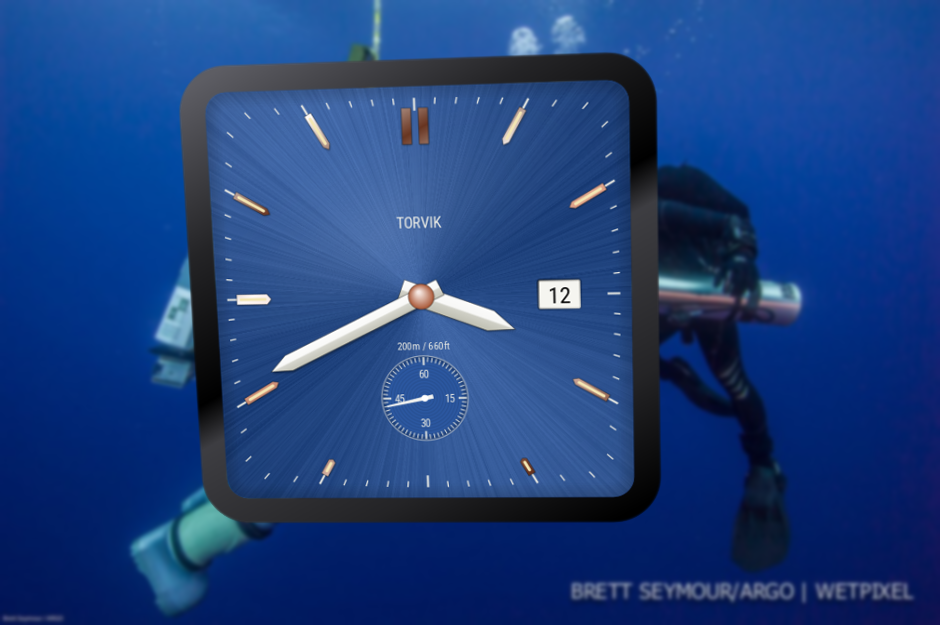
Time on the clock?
3:40:43
